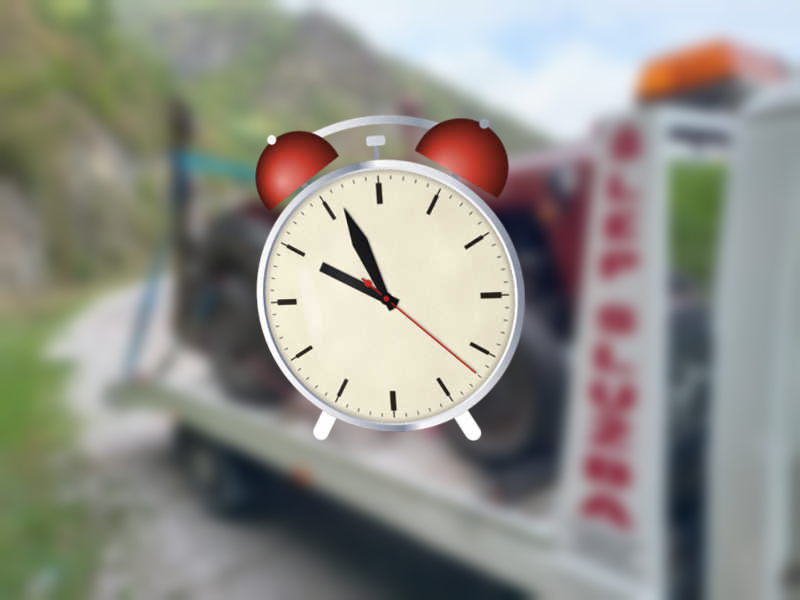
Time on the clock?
9:56:22
